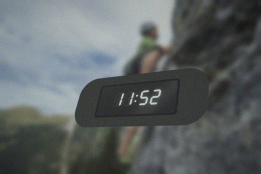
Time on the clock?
11:52
